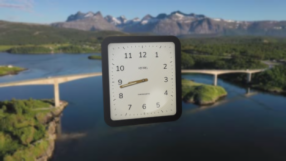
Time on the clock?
8:43
